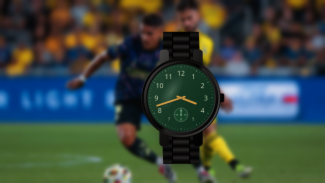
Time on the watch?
3:42
